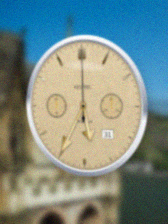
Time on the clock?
5:35
